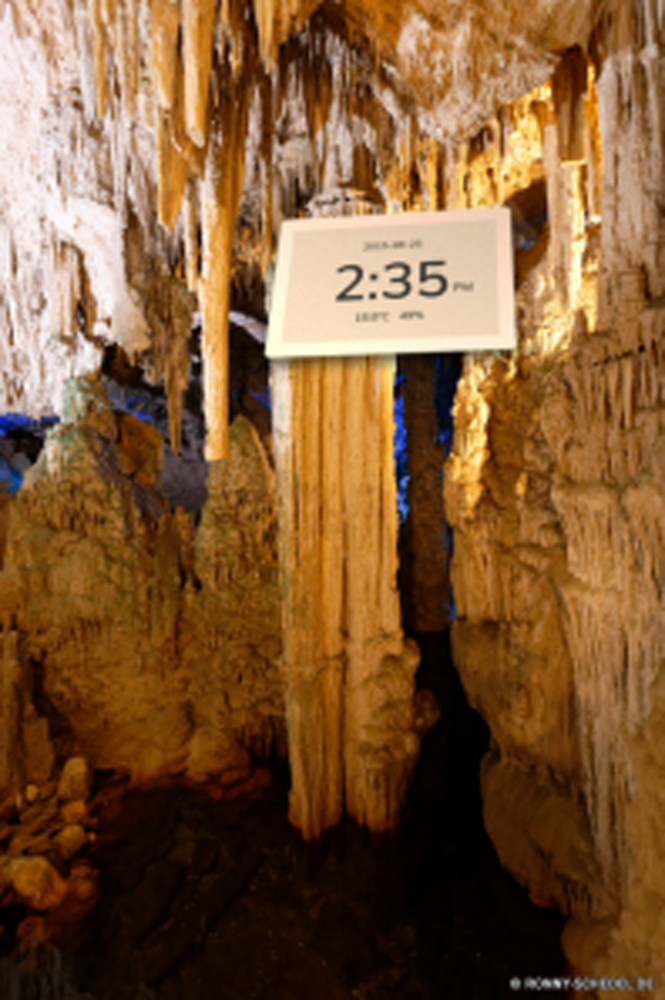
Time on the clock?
2:35
